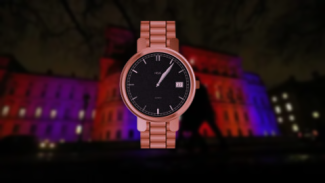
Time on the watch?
1:06
